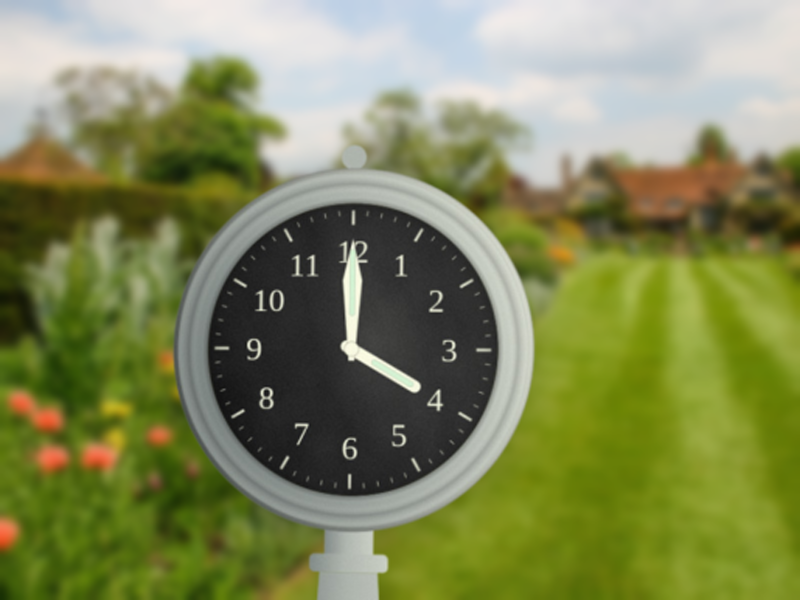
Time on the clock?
4:00
